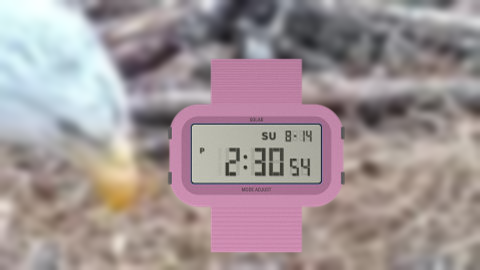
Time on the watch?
2:30:54
